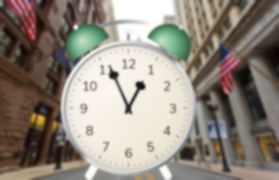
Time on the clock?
12:56
